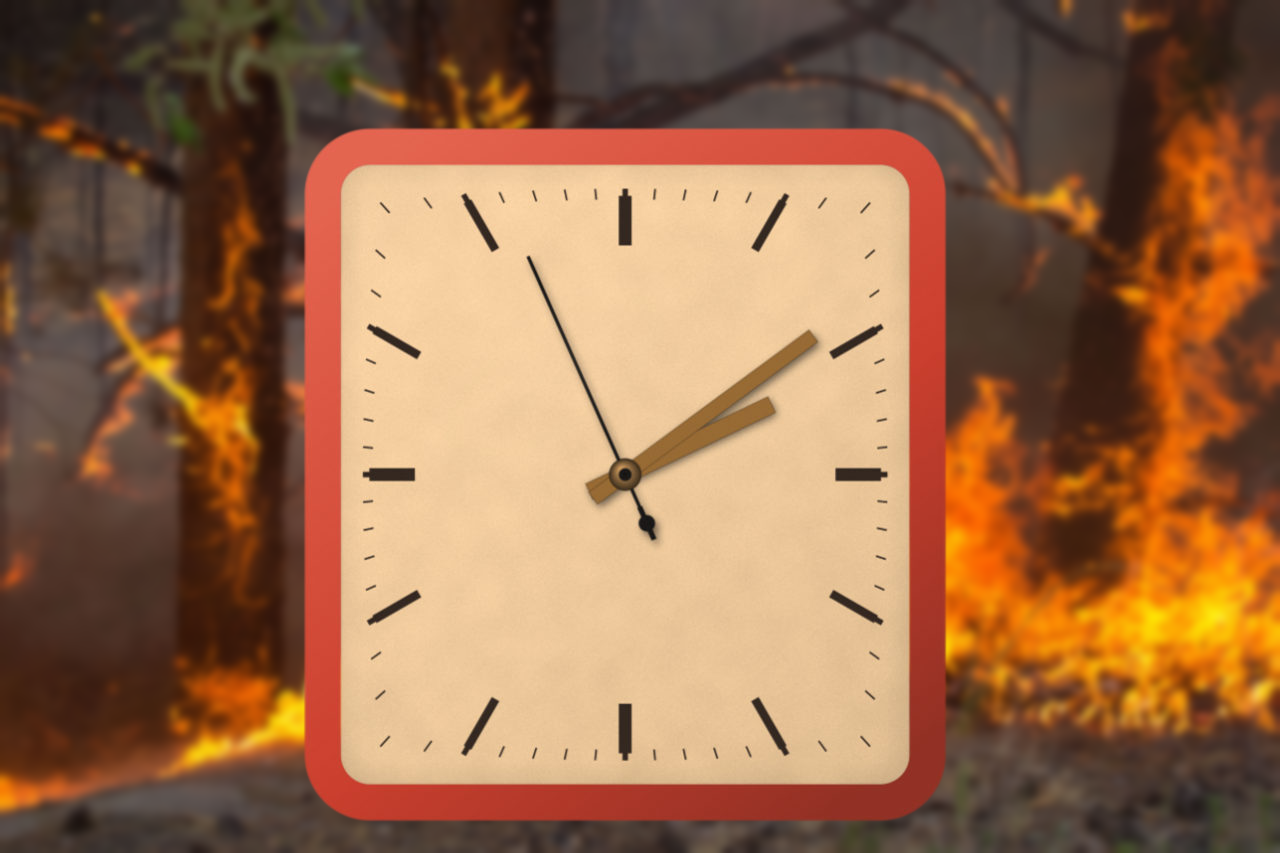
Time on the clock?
2:08:56
